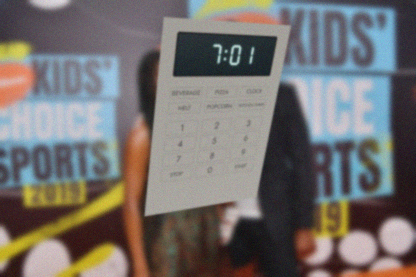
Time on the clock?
7:01
